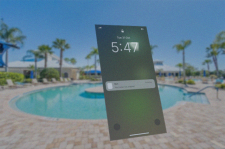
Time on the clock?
5:47
